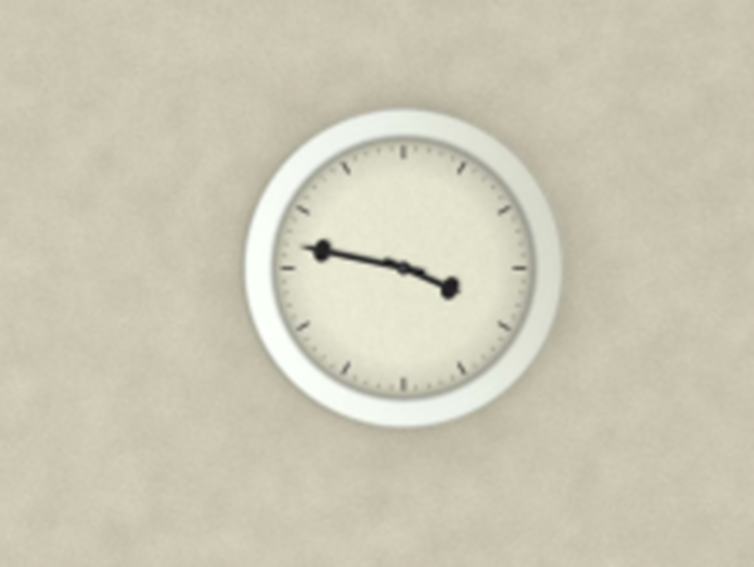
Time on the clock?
3:47
